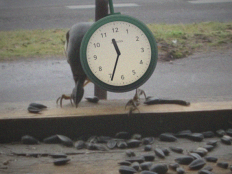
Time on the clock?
11:34
